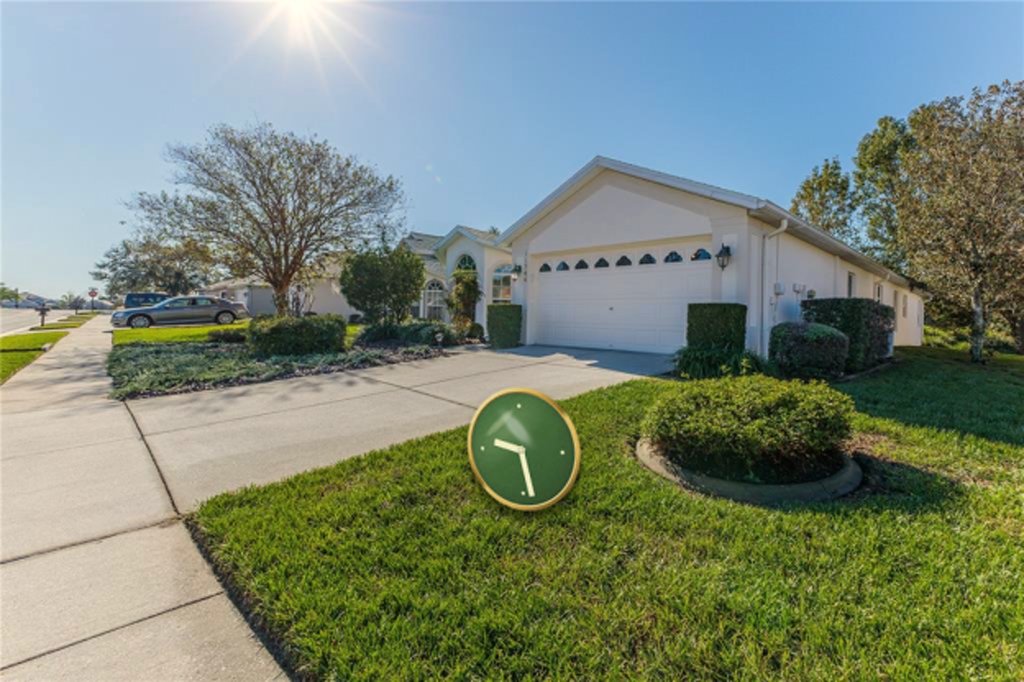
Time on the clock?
9:28
